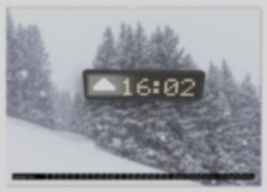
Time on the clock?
16:02
